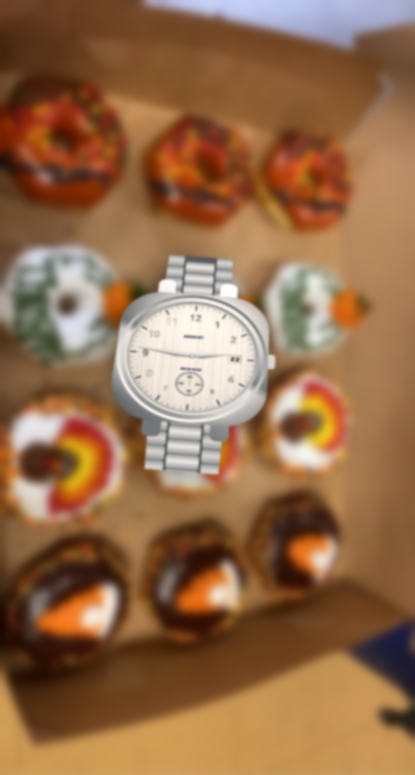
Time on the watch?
2:46
